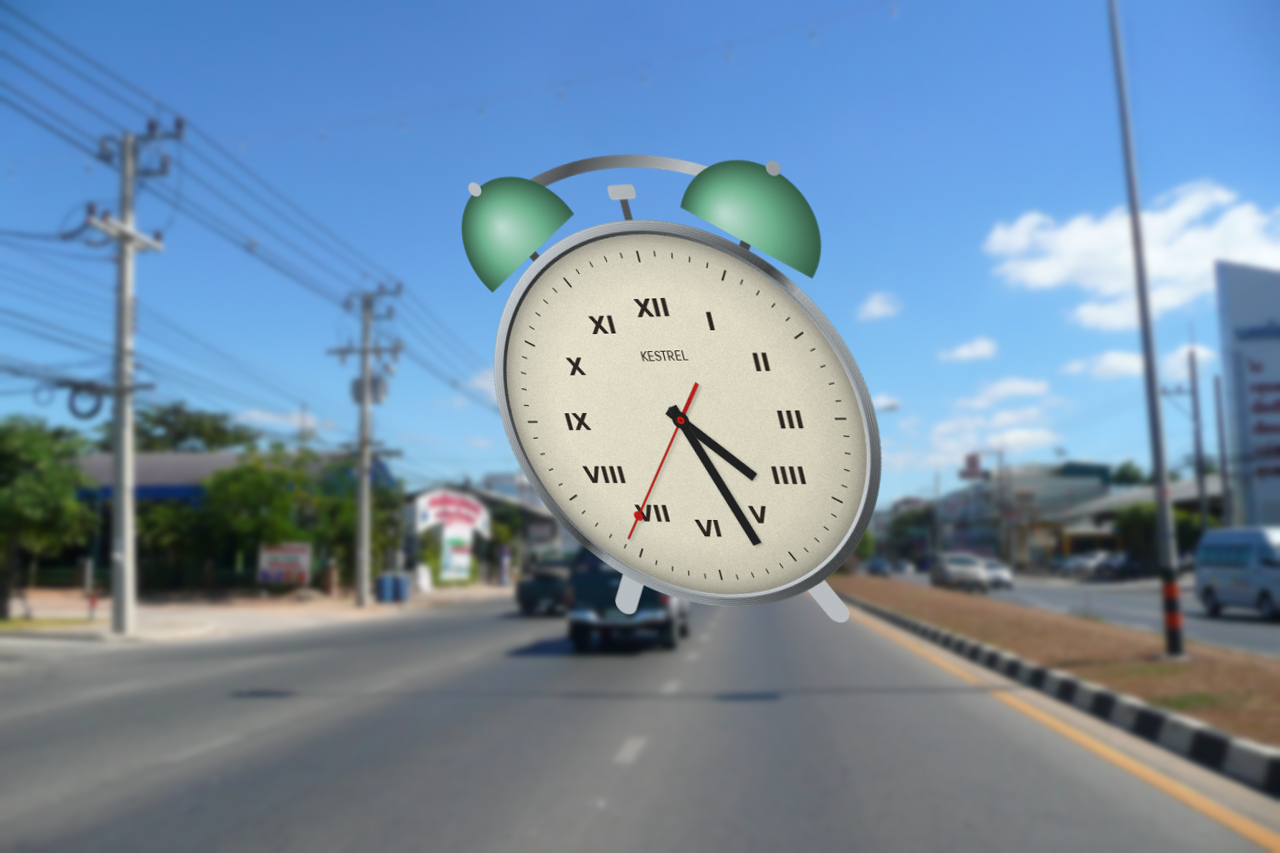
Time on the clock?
4:26:36
